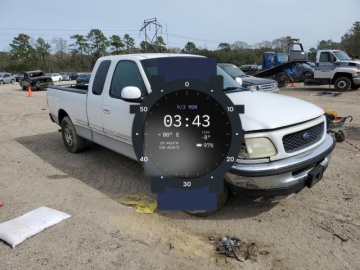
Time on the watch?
3:43
